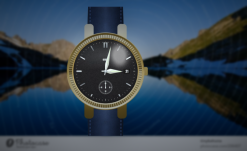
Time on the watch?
3:02
